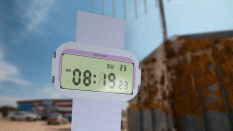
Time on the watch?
8:19:23
